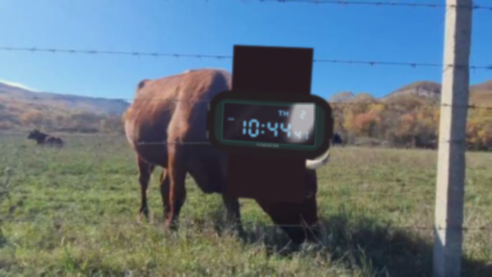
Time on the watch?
10:44
